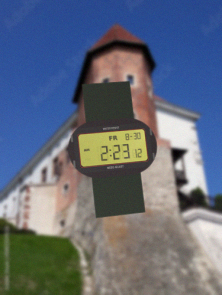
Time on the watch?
2:23:12
